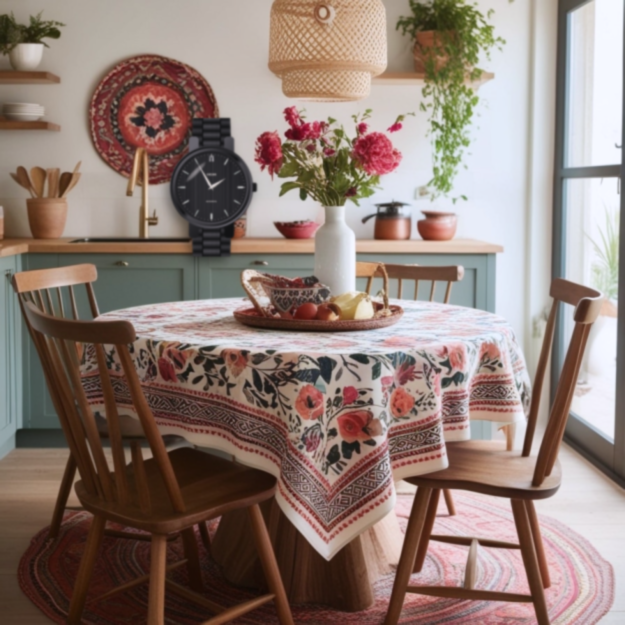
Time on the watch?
1:55
